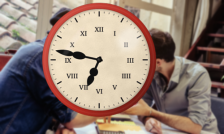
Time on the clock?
6:47
